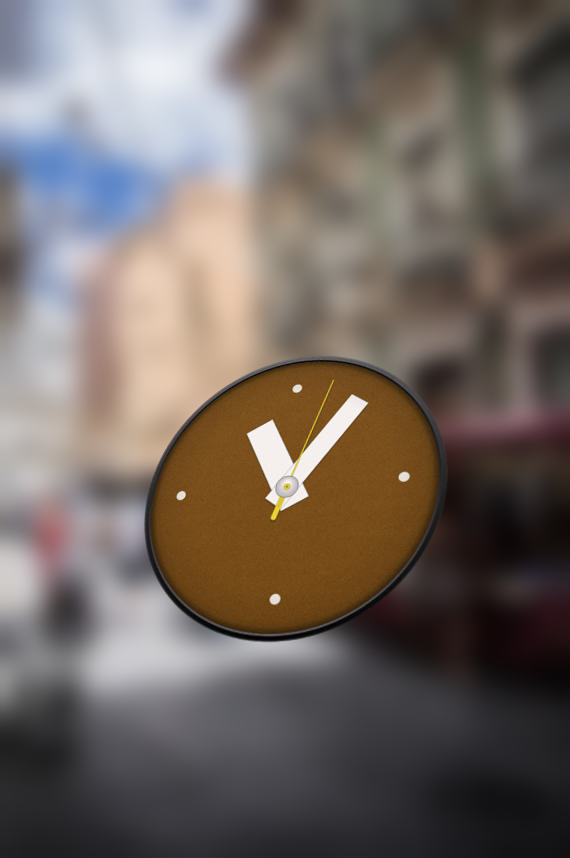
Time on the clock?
11:06:03
